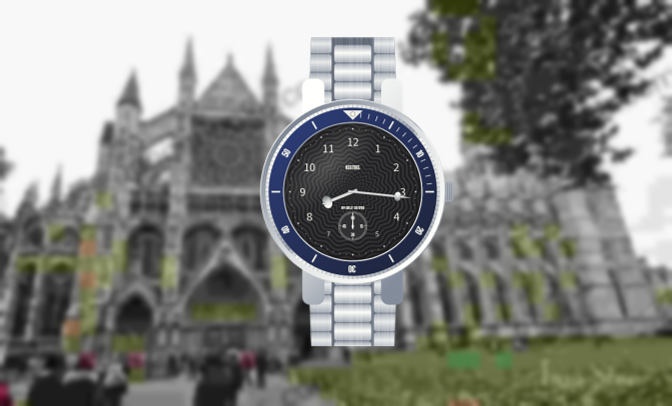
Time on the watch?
8:16
